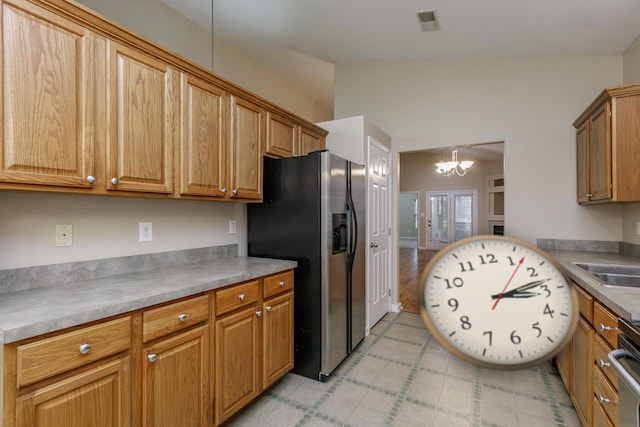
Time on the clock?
3:13:07
